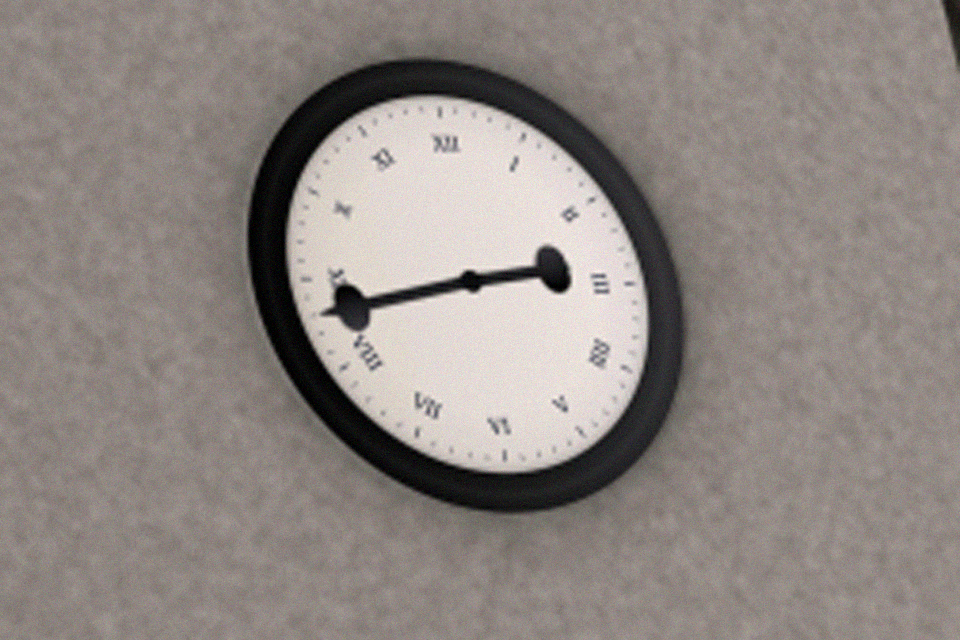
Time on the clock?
2:43
